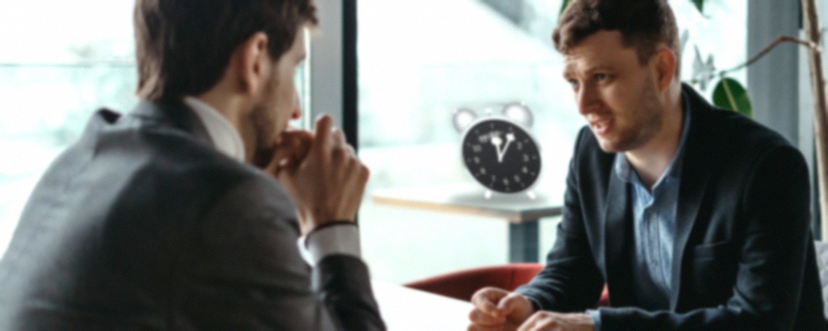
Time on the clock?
12:06
